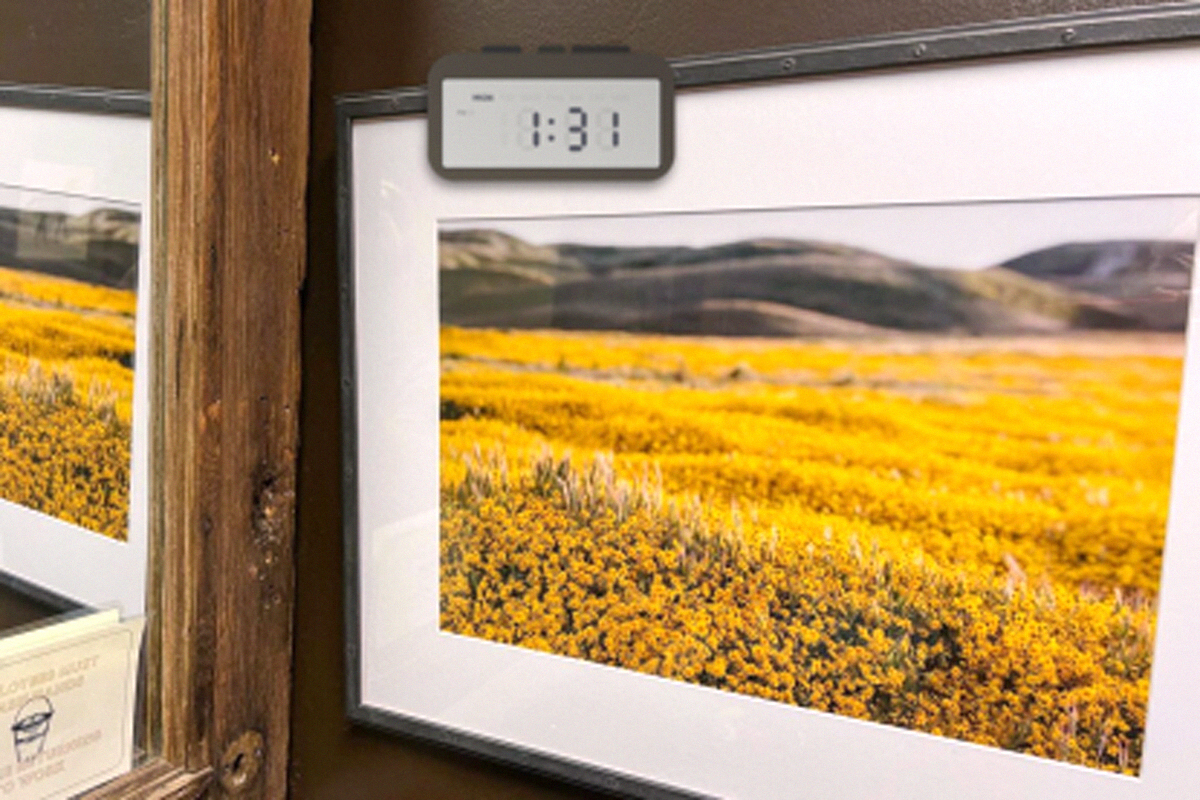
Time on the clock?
1:31
